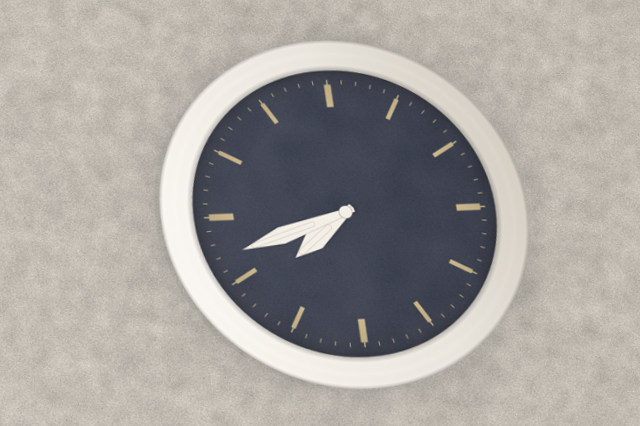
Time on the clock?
7:42
